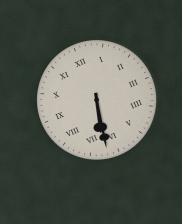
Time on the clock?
6:32
